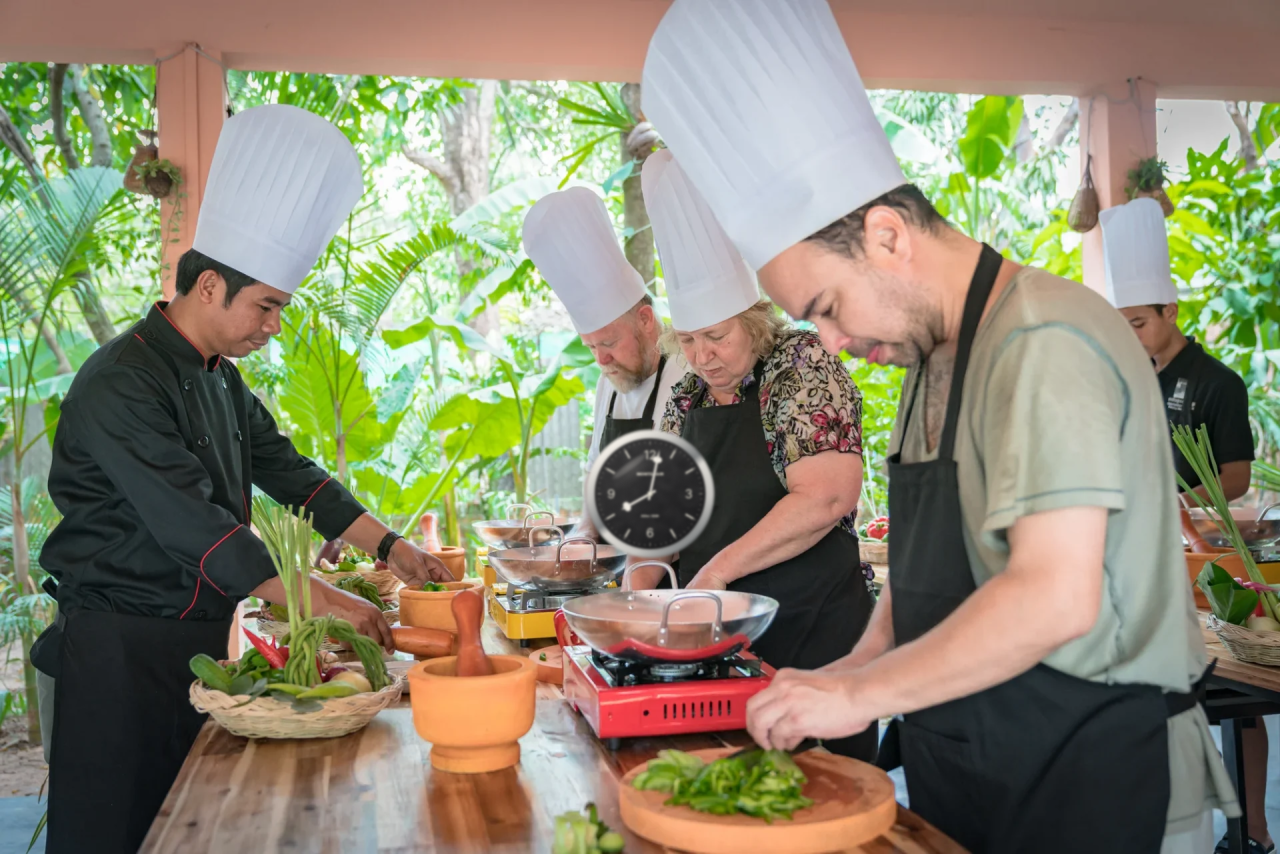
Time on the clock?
8:02
